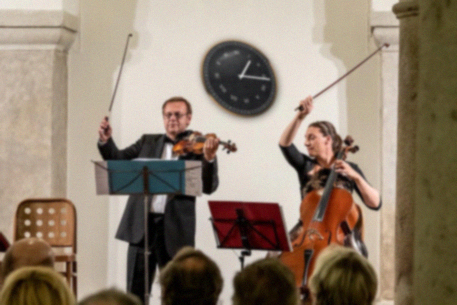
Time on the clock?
1:16
